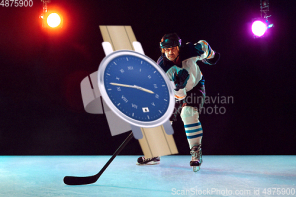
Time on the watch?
3:47
